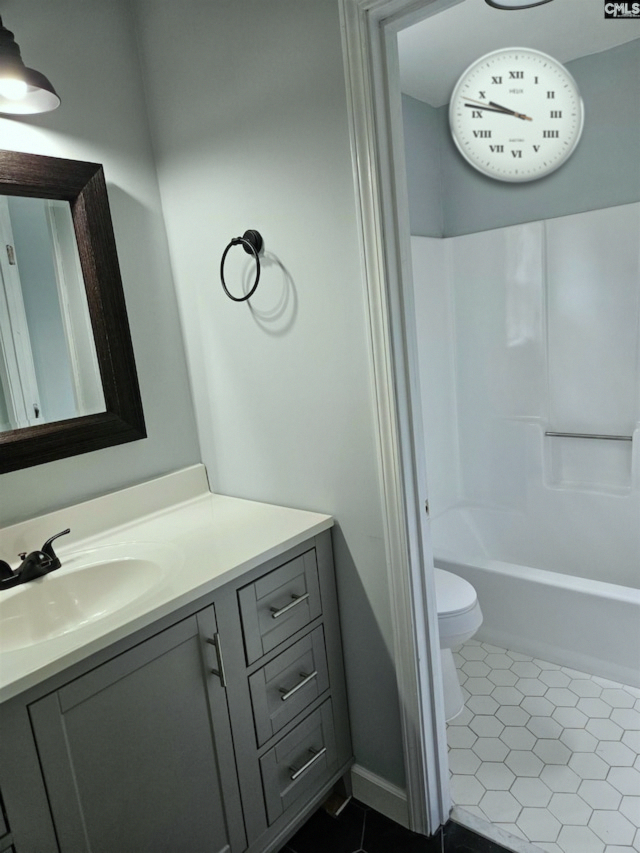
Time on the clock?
9:46:48
